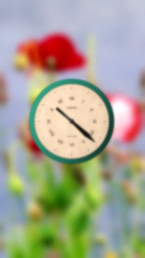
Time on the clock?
10:22
